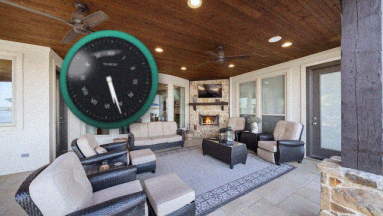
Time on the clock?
5:26
